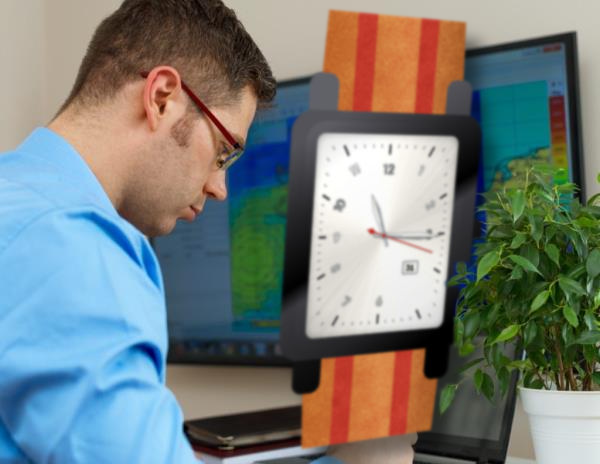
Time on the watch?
11:15:18
